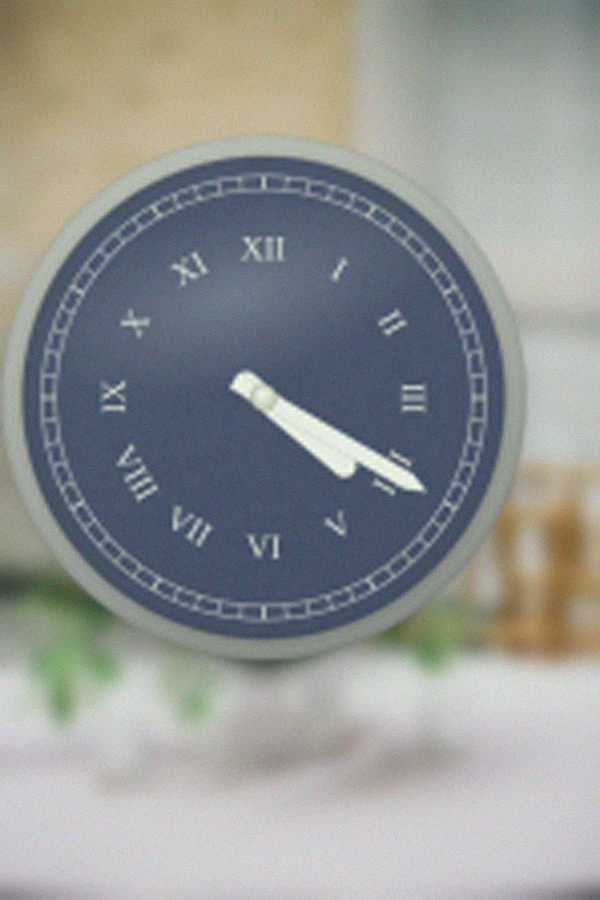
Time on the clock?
4:20
